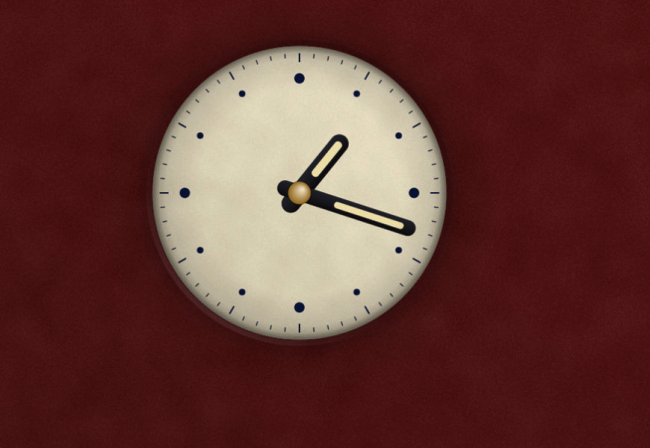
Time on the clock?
1:18
